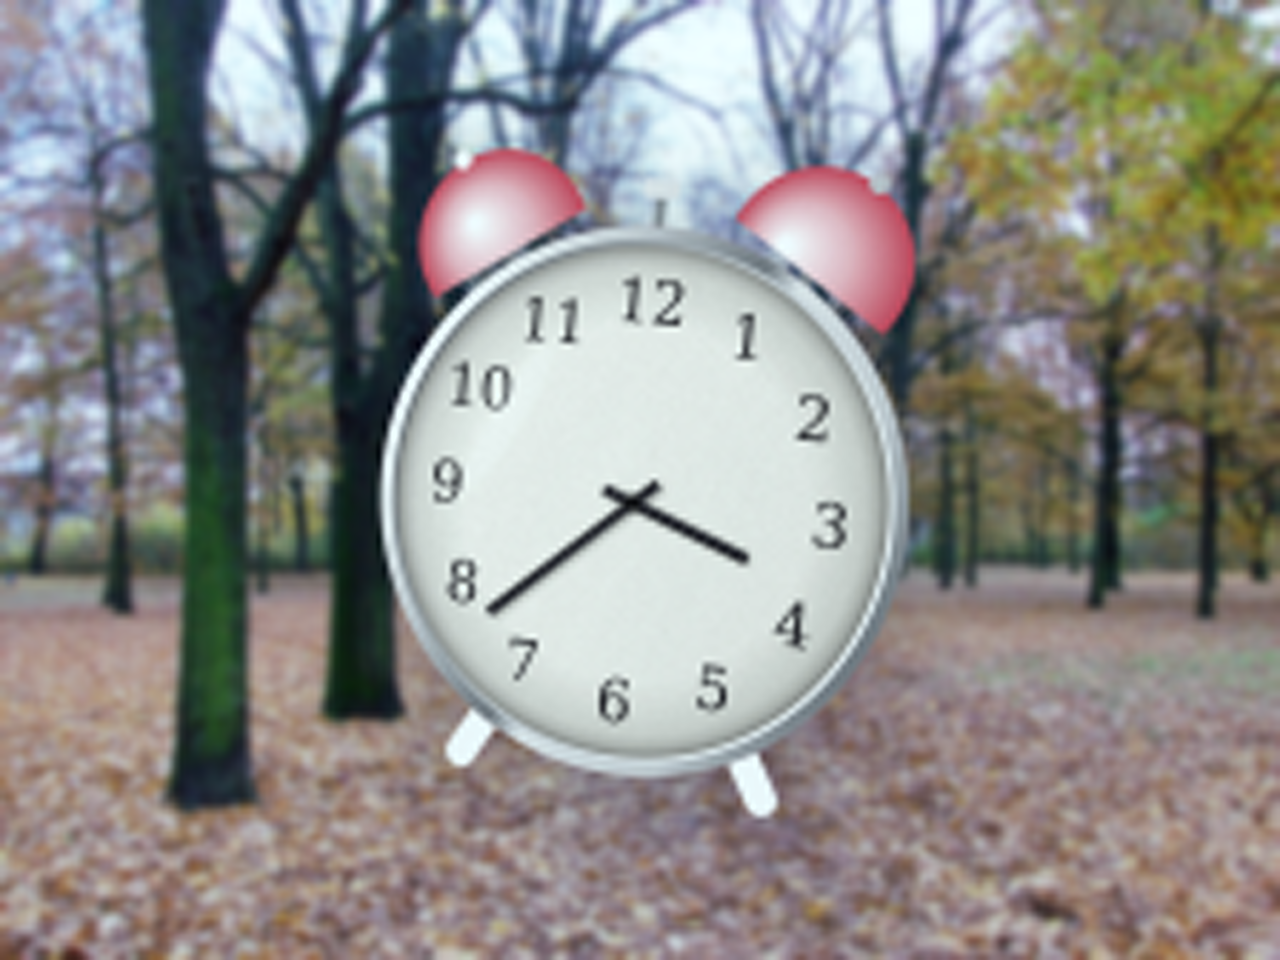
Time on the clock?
3:38
